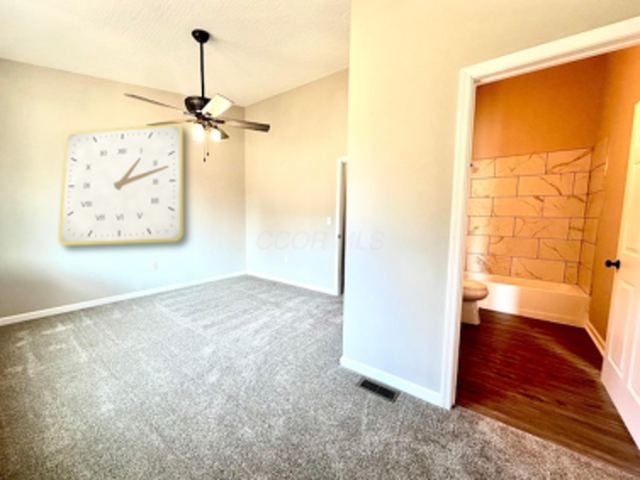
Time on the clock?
1:12
